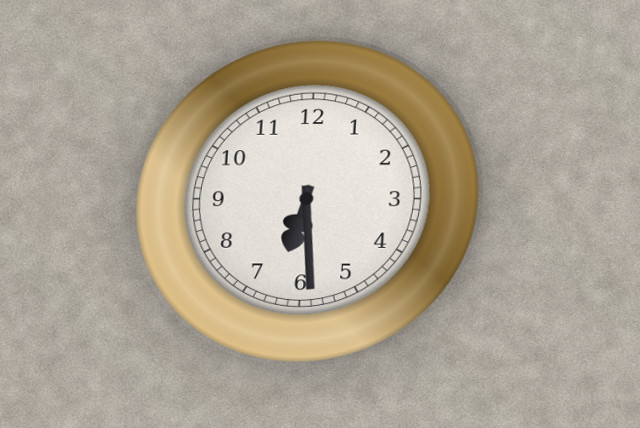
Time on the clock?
6:29
